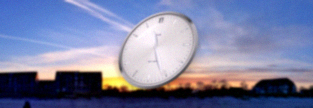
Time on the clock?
11:26
